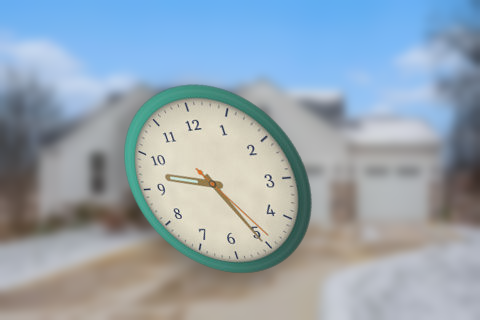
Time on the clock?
9:25:24
